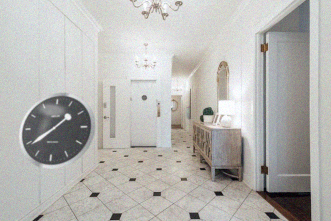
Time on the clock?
1:39
